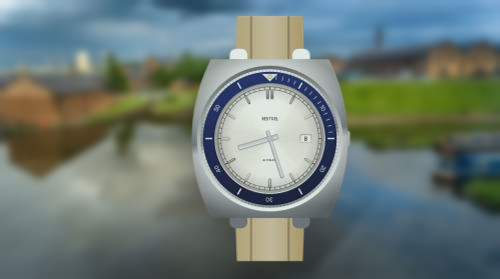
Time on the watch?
8:27
